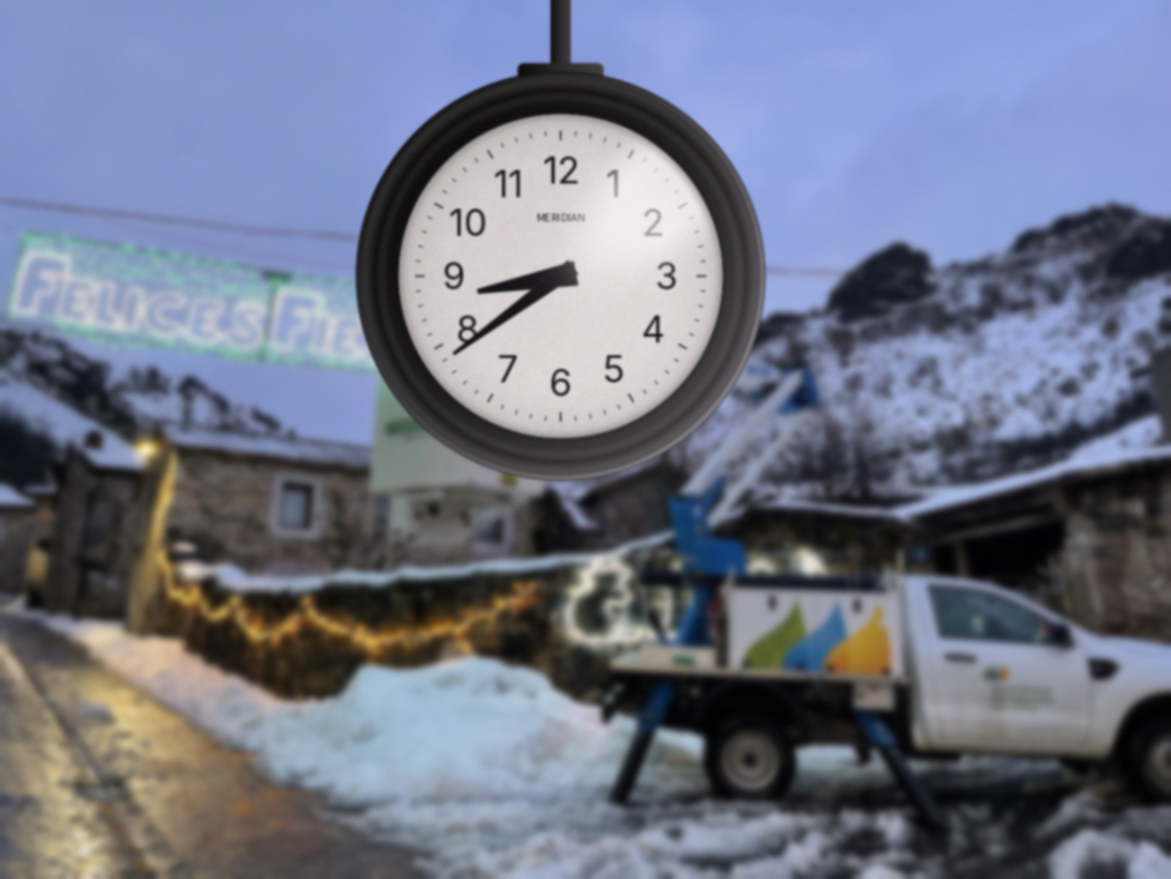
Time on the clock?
8:39
